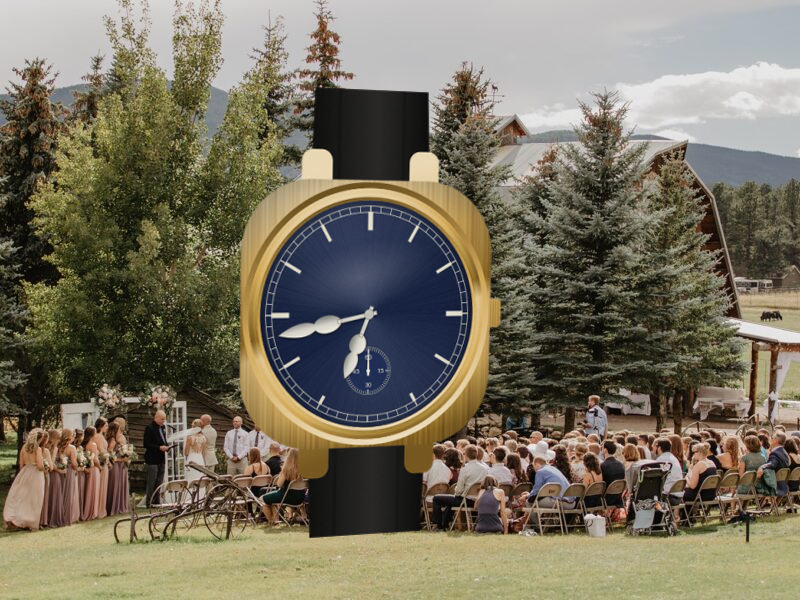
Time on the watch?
6:43
